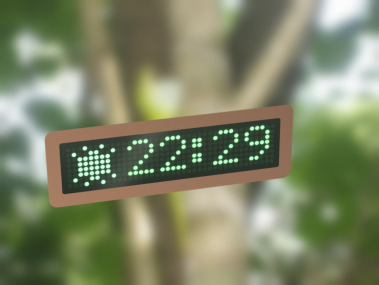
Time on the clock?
22:29
